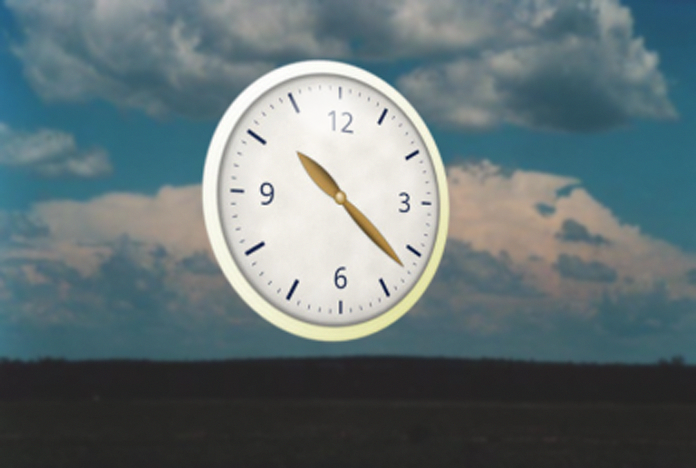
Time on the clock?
10:22
